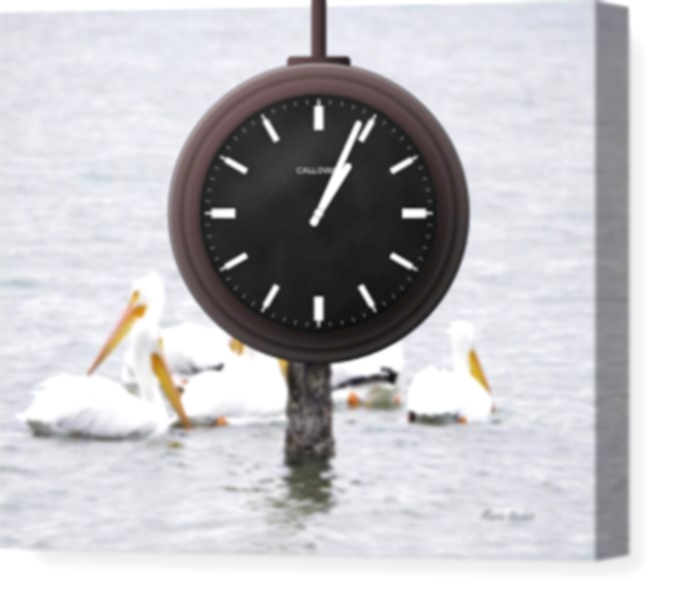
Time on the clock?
1:04
